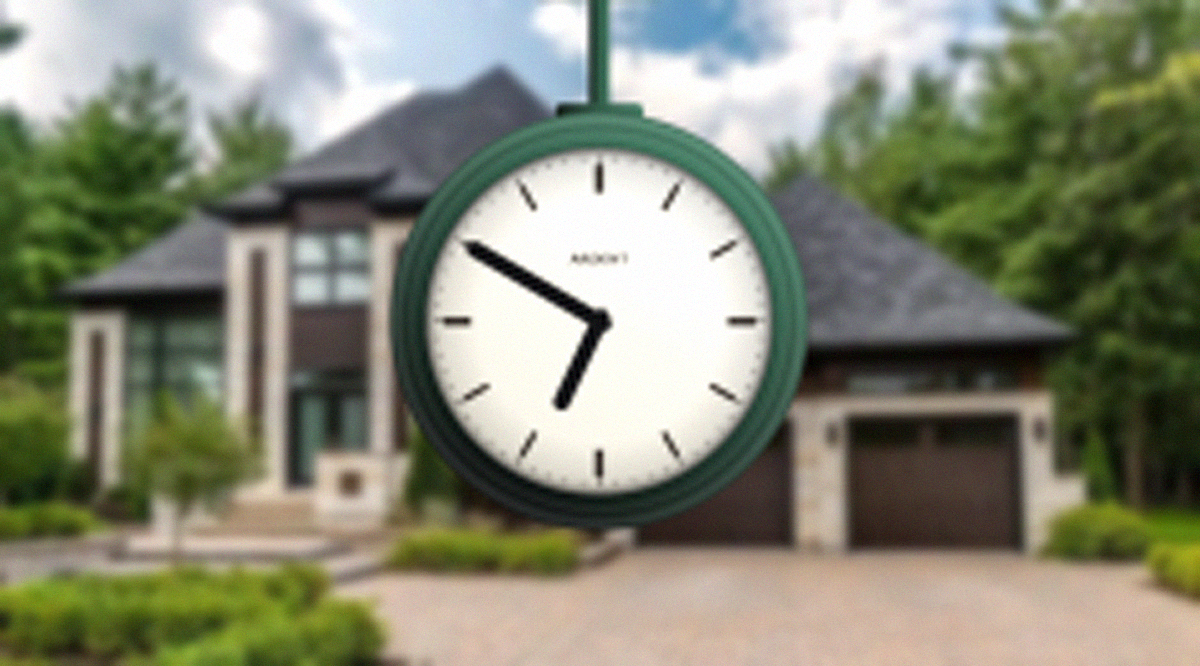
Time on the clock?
6:50
